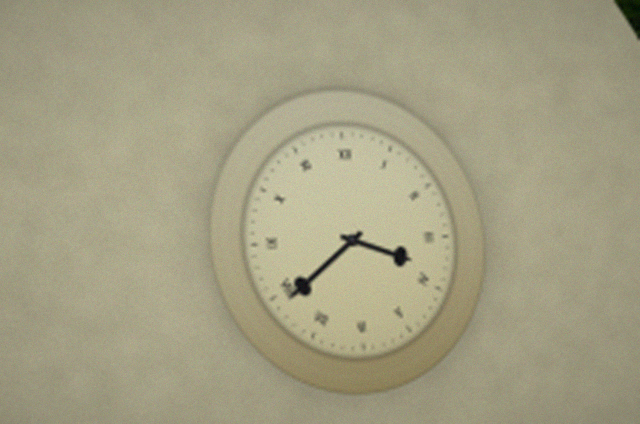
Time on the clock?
3:39
